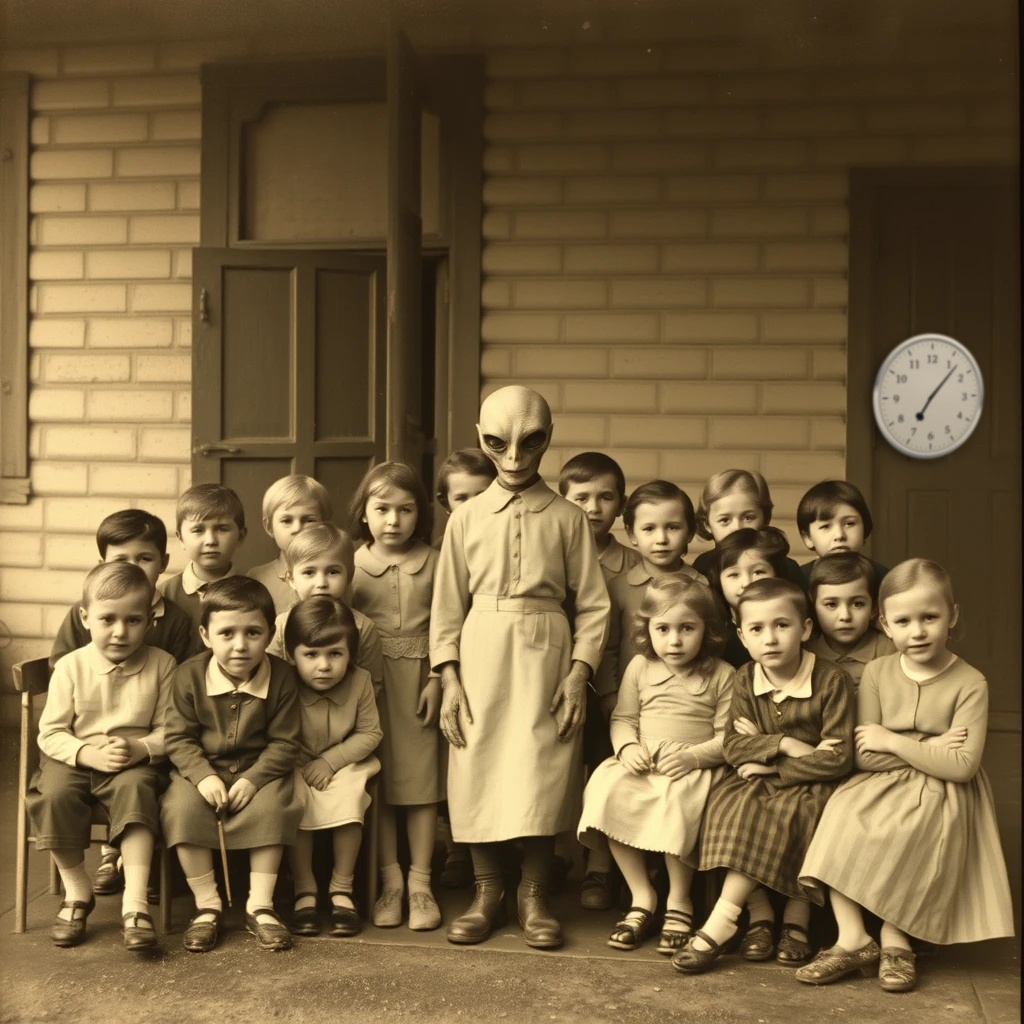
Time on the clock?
7:07
